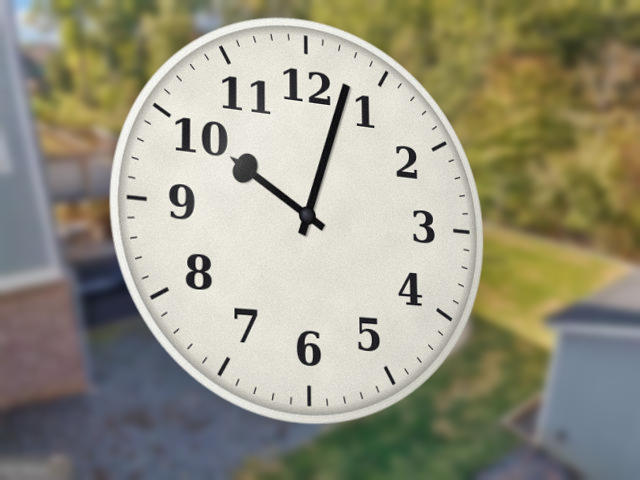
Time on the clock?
10:03
